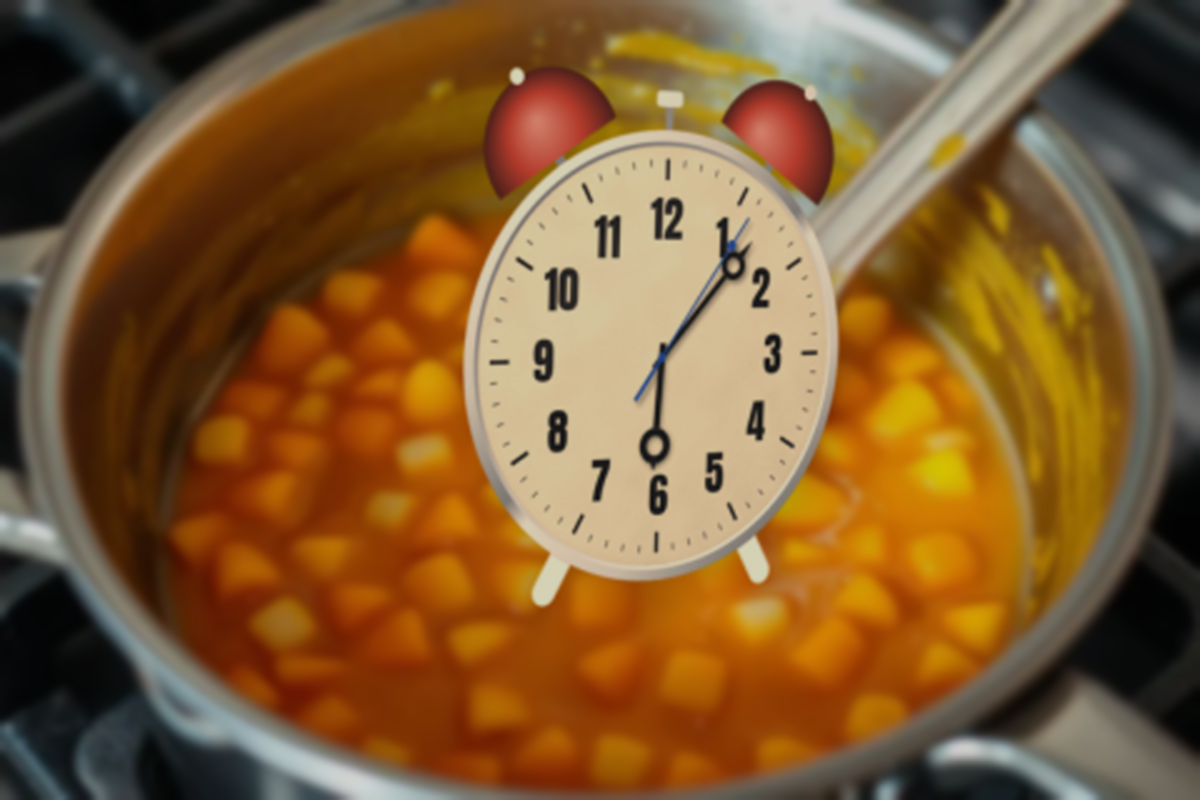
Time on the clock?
6:07:06
